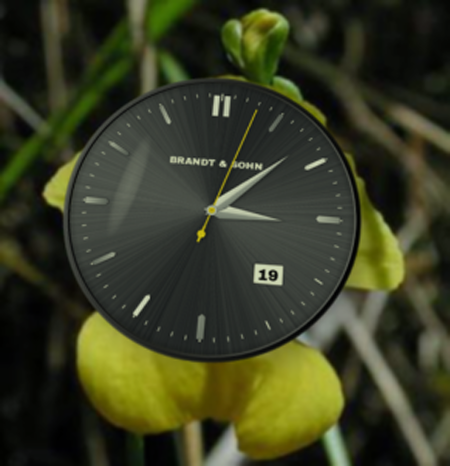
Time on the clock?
3:08:03
